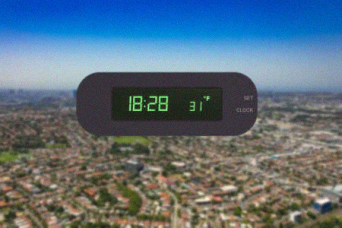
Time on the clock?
18:28
